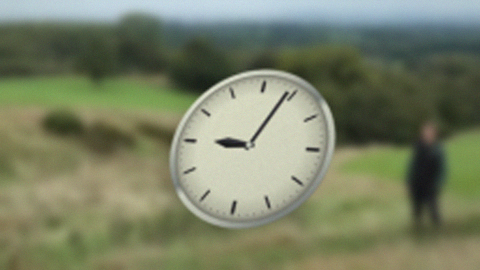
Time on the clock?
9:04
